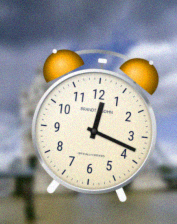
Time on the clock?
12:18
